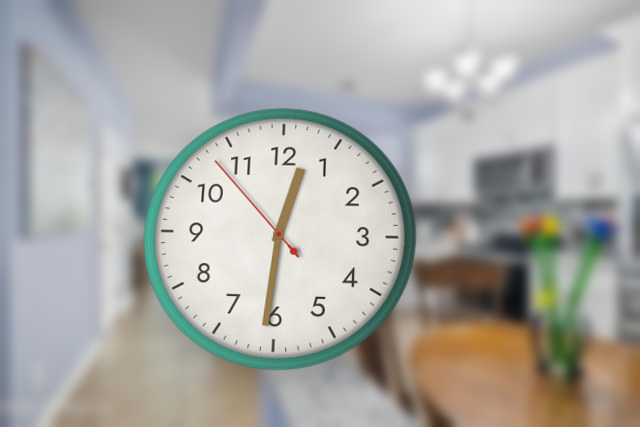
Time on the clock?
12:30:53
